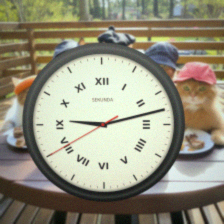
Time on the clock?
9:12:40
